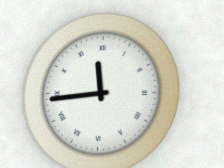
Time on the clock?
11:44
